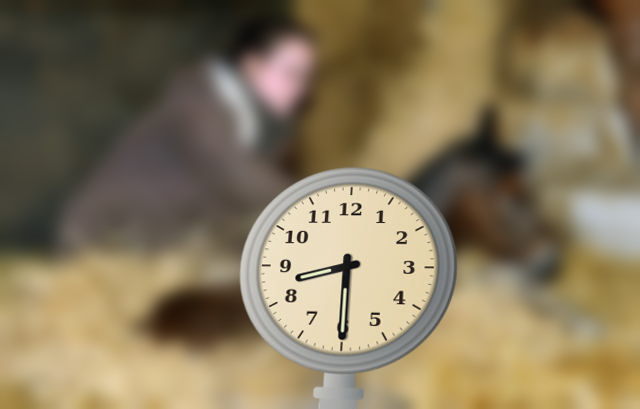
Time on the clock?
8:30
